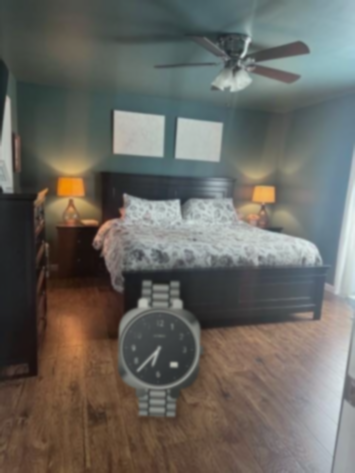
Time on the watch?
6:37
